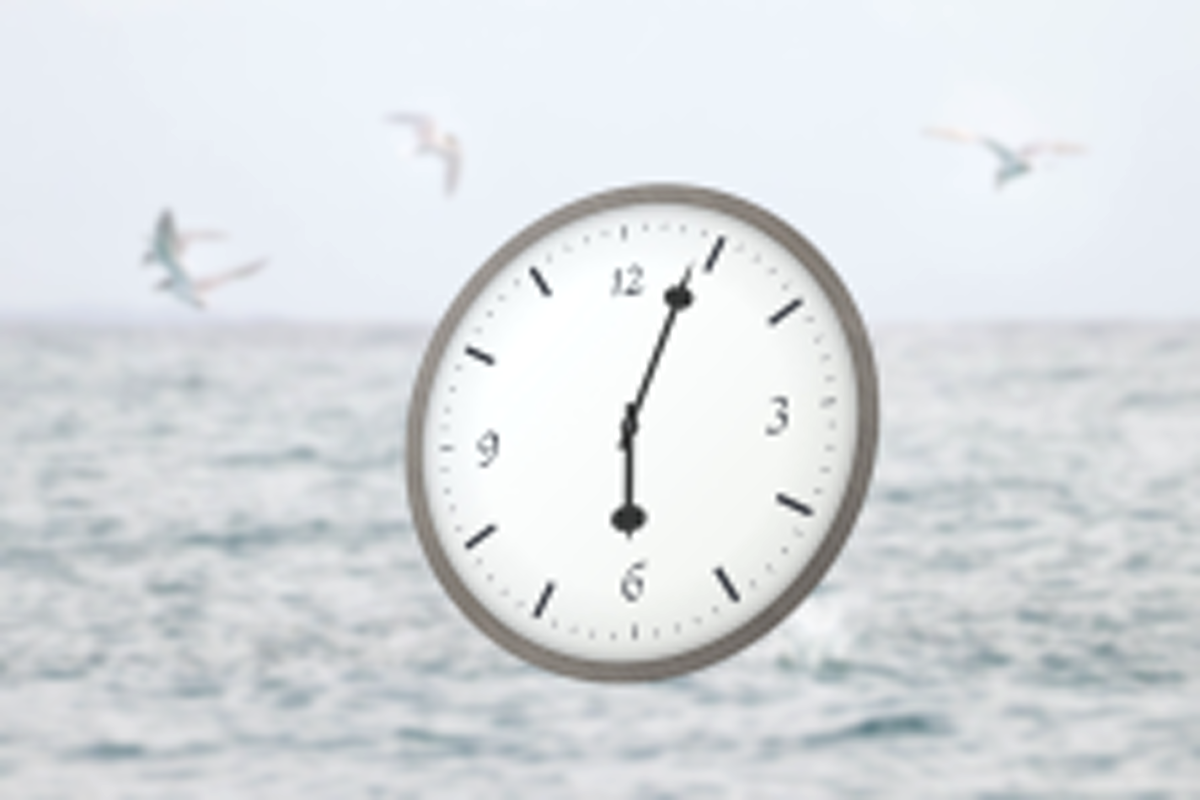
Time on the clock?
6:04
